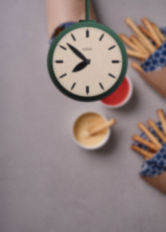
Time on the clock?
7:52
